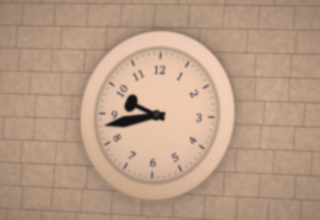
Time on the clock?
9:43
